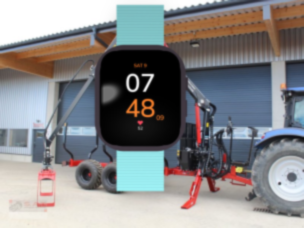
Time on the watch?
7:48
